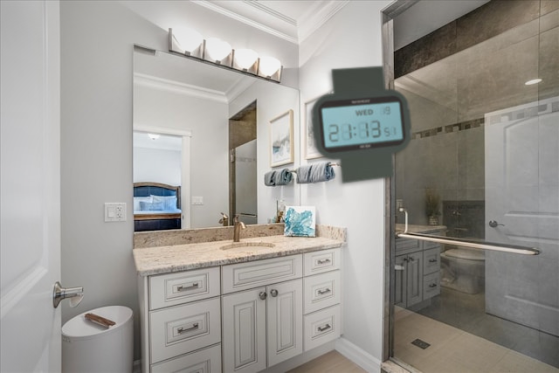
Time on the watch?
21:13
